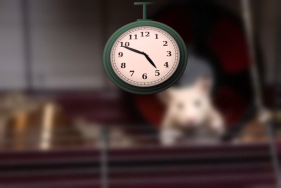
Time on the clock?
4:49
